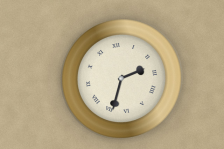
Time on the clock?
2:34
